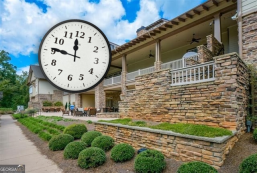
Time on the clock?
11:46
